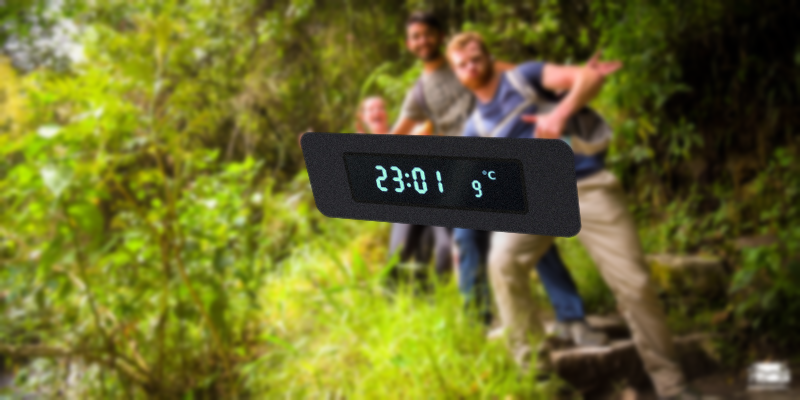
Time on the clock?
23:01
